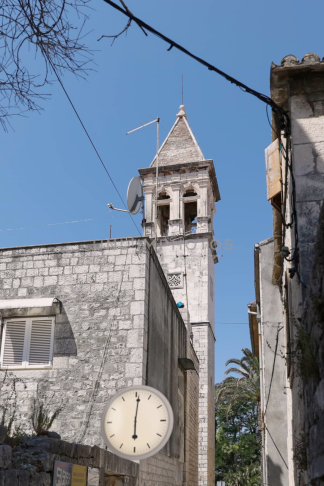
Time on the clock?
6:01
